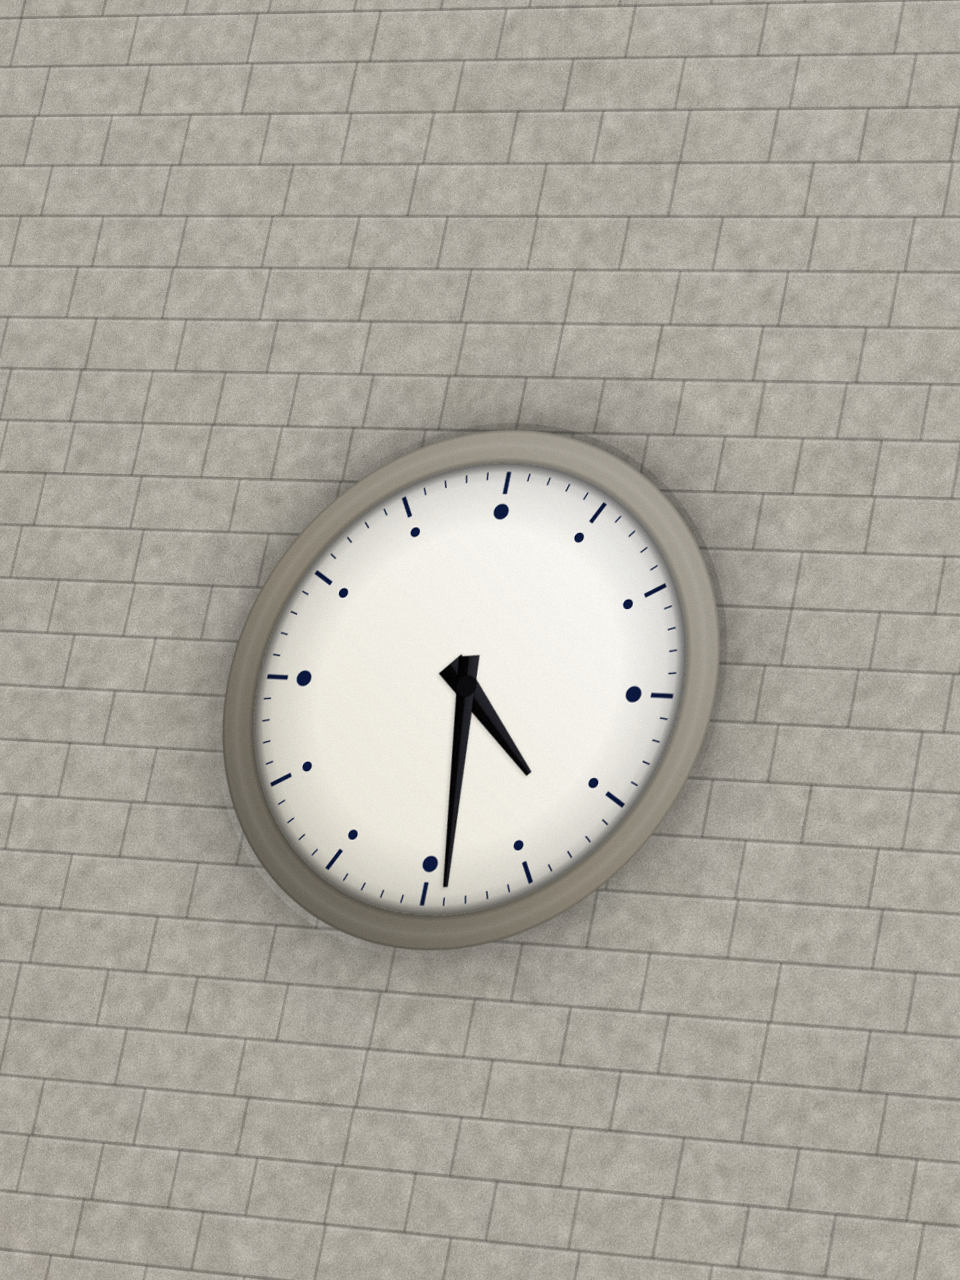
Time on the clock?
4:29
